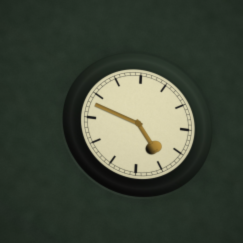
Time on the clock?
4:48
